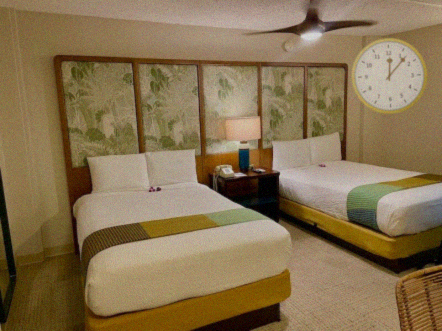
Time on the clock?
12:07
